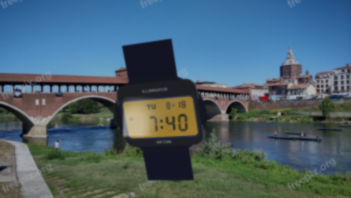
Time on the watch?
7:40
